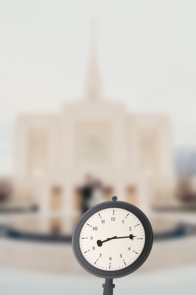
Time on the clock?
8:14
